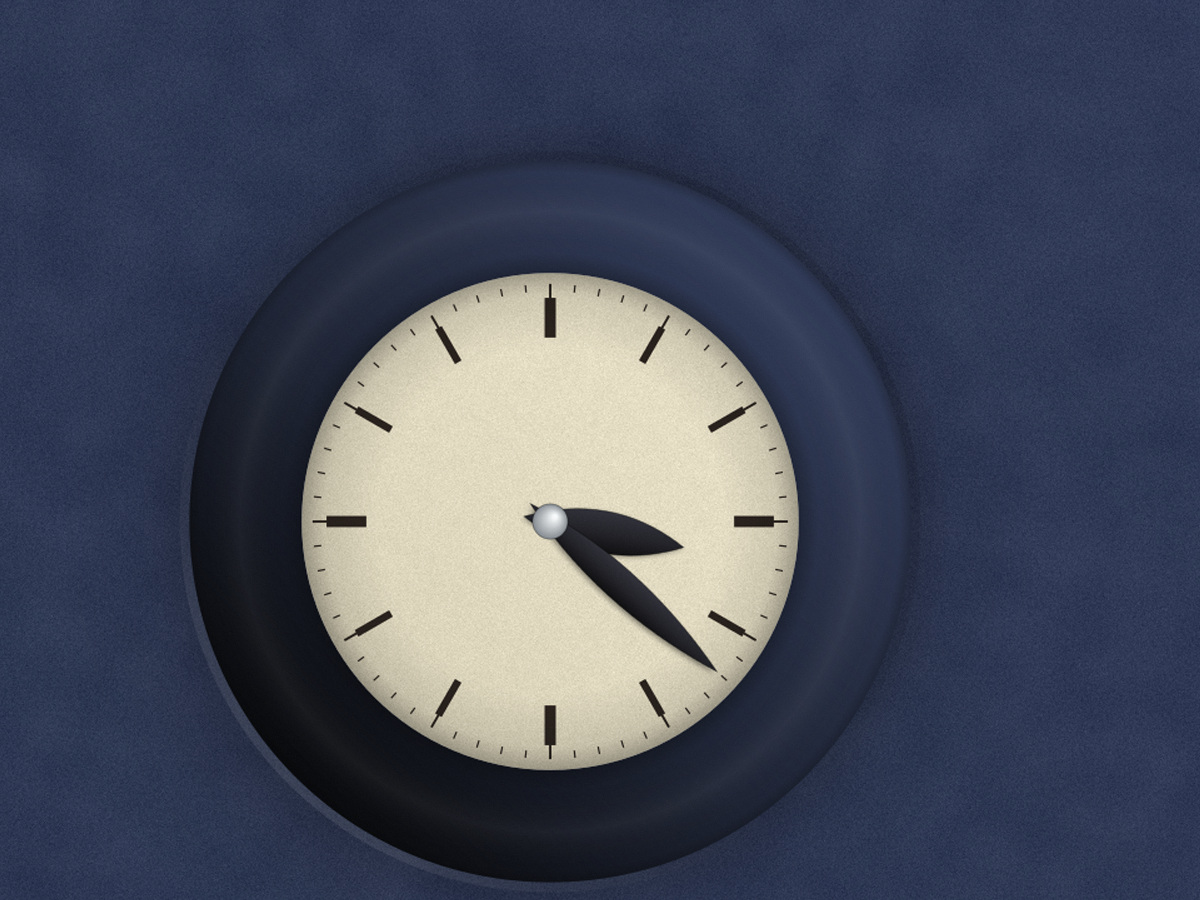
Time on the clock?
3:22
